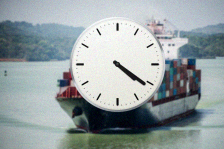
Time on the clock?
4:21
